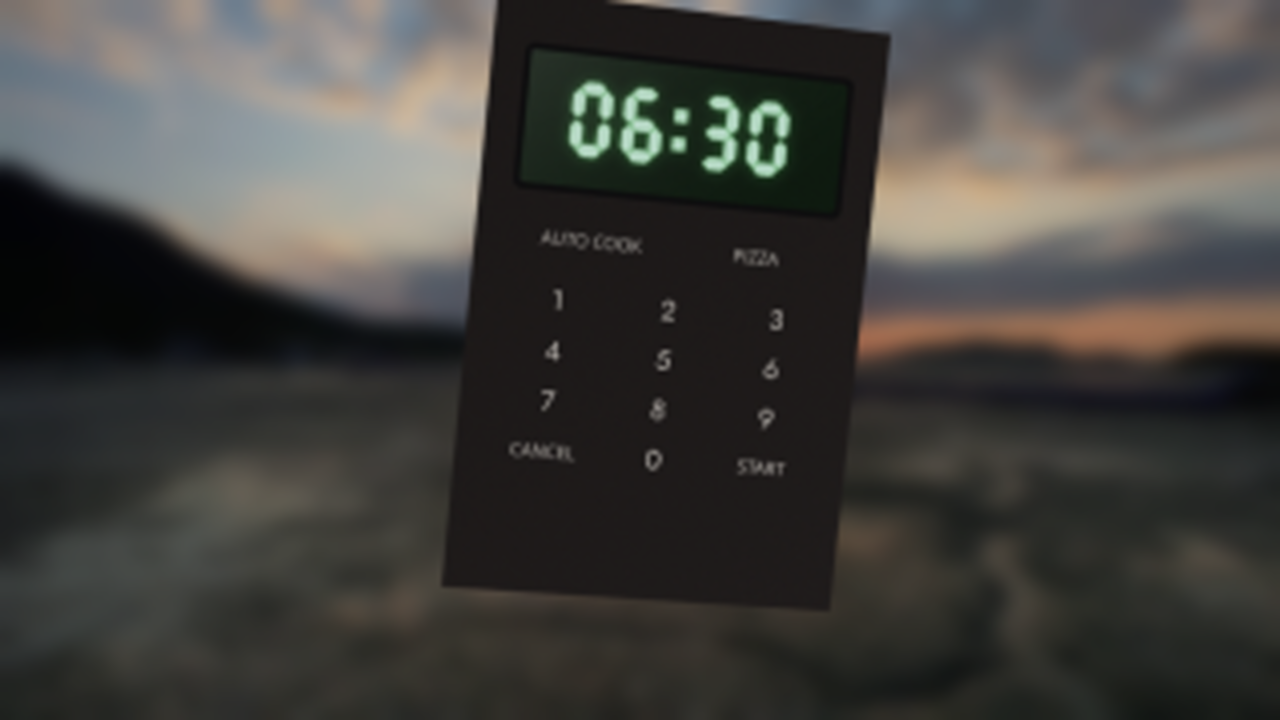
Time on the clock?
6:30
